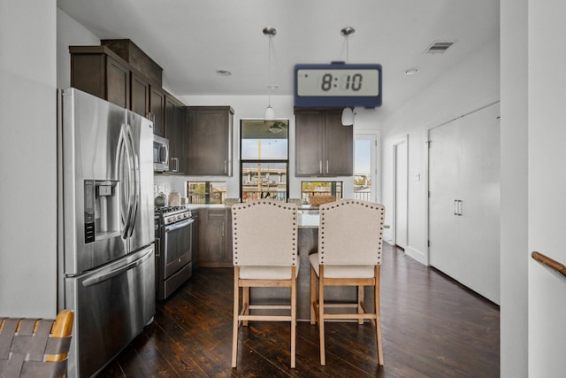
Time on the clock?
8:10
